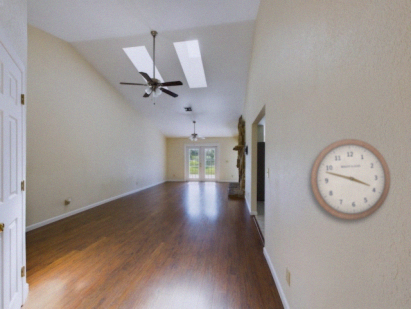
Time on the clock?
3:48
